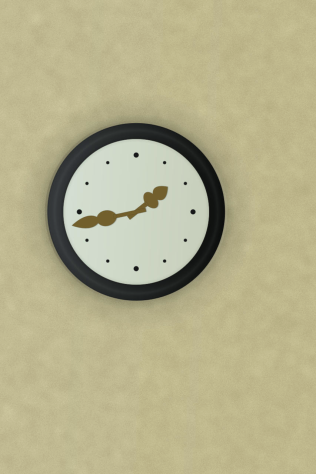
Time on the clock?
1:43
